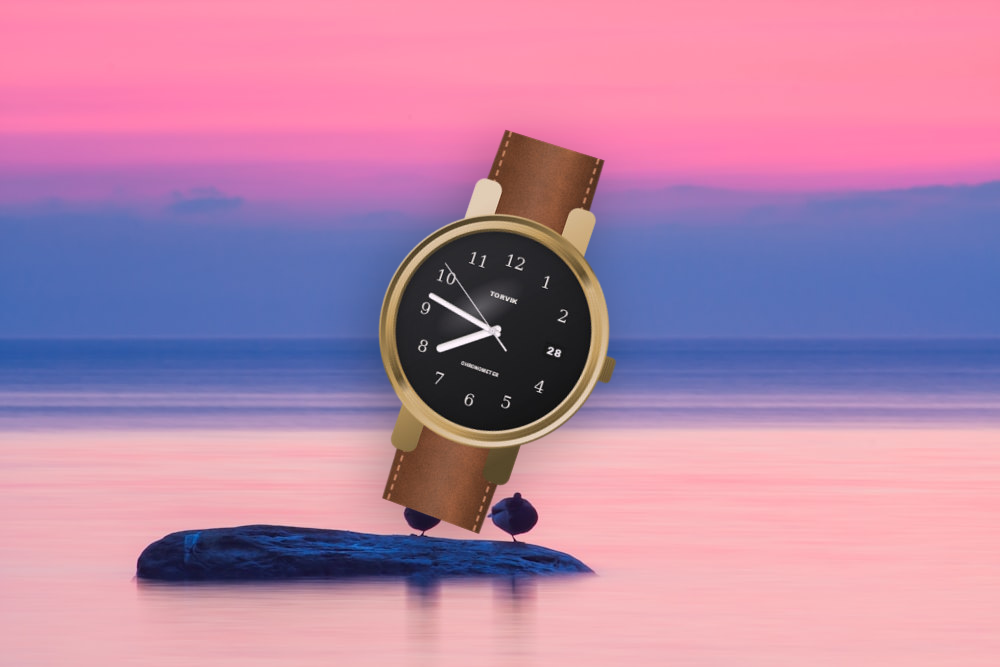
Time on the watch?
7:46:51
